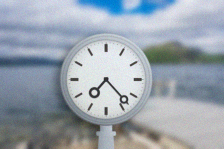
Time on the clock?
7:23
